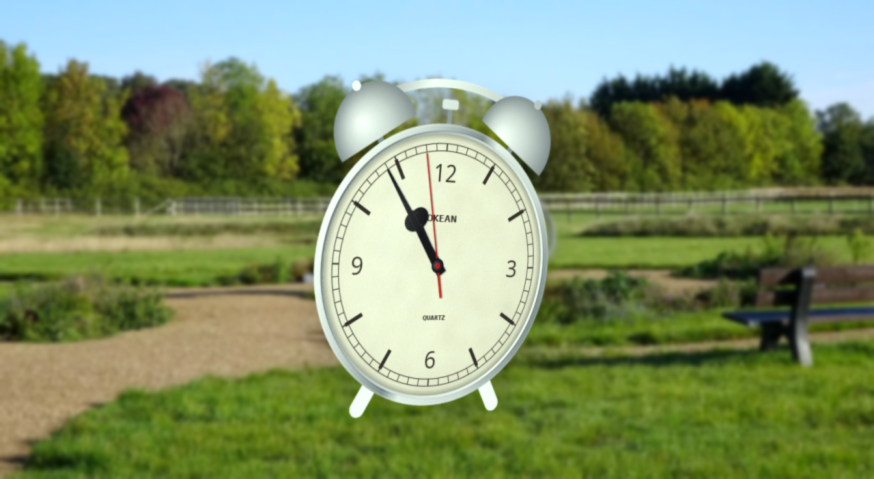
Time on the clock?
10:53:58
